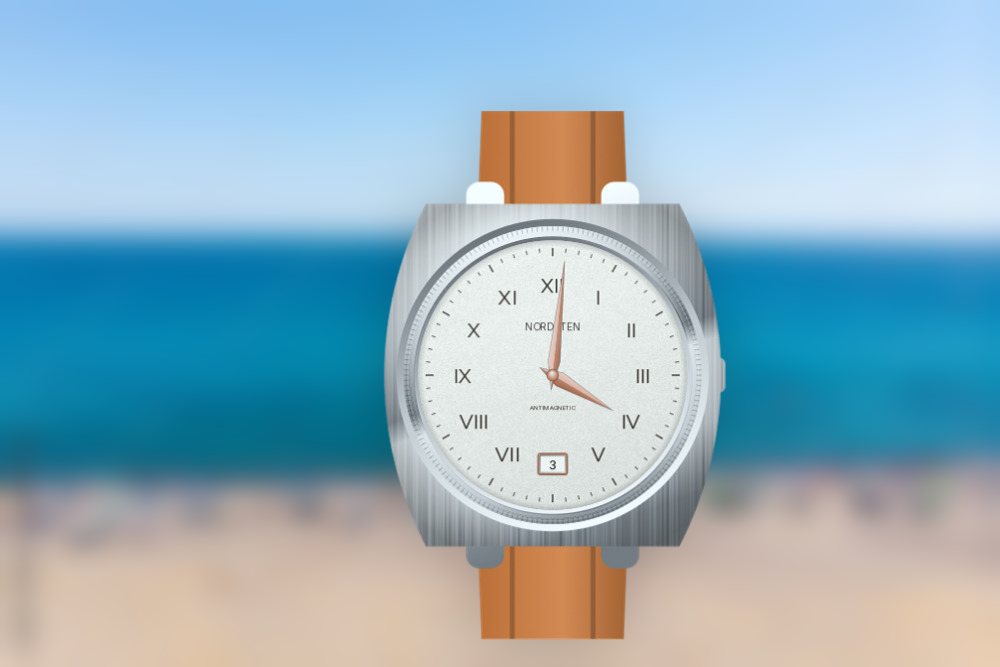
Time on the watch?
4:01
